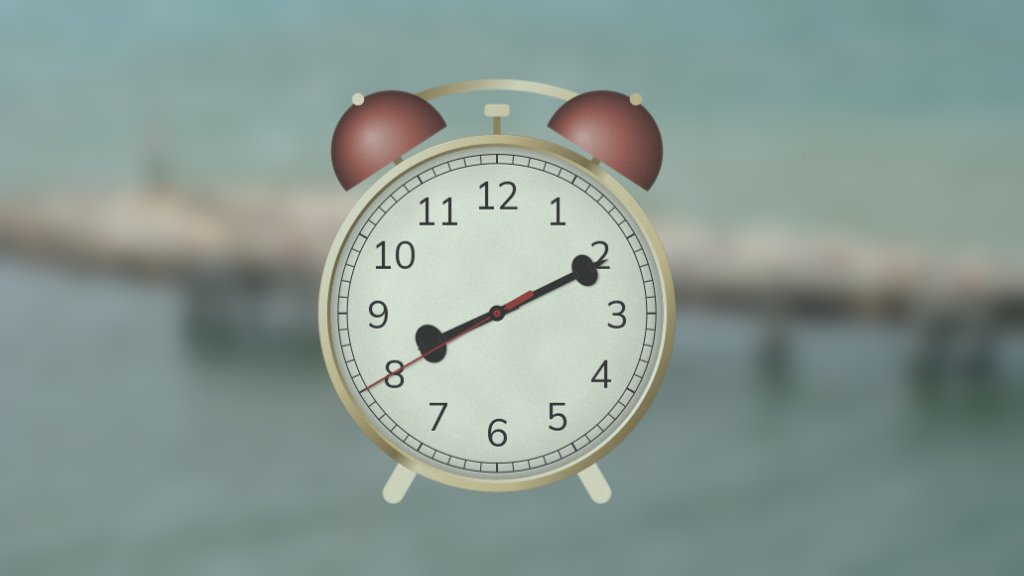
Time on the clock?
8:10:40
